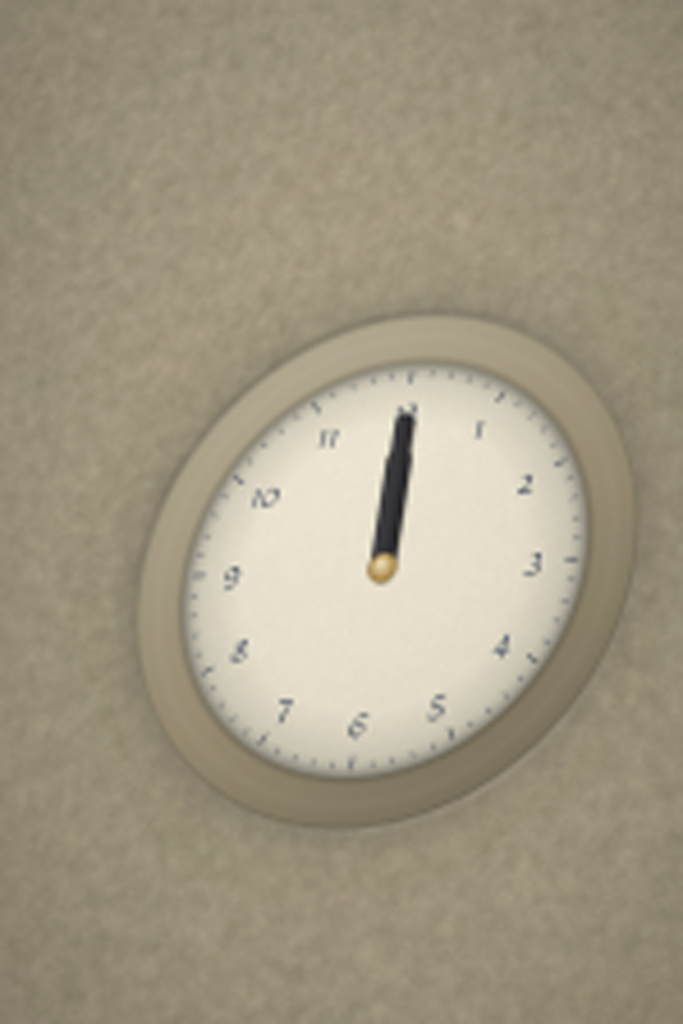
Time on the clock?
12:00
